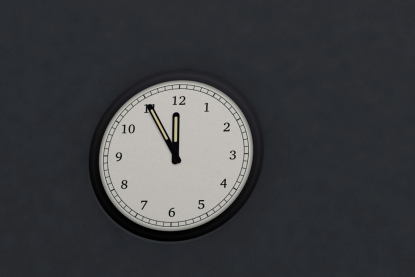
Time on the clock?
11:55
